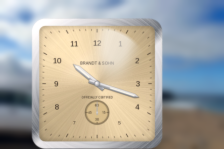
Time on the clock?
10:18
